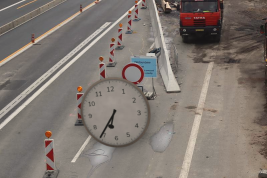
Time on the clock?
6:36
